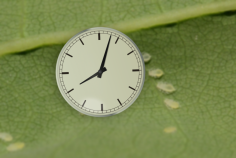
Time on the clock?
8:03
